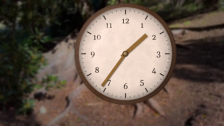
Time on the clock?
1:36
